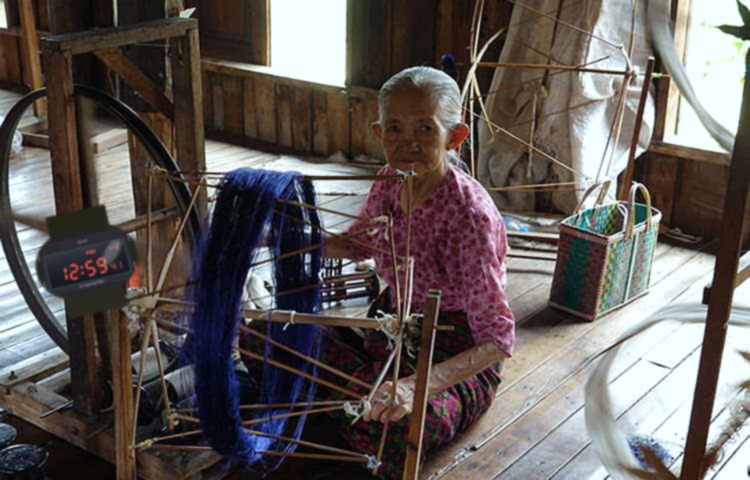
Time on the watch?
12:59
